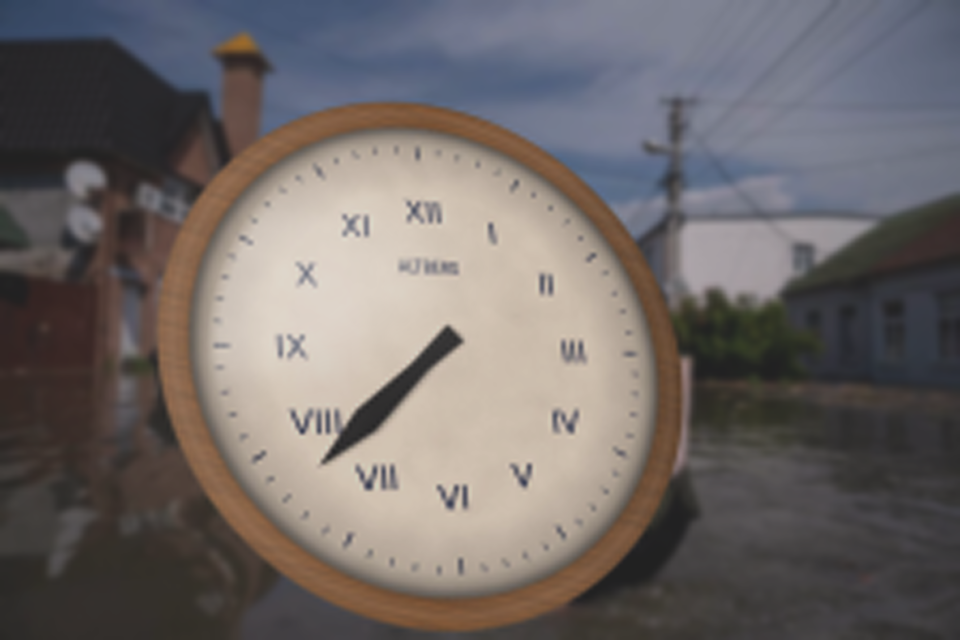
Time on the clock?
7:38
